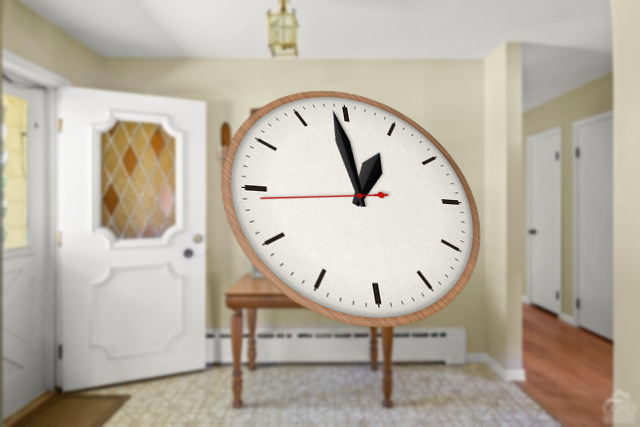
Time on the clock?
12:58:44
